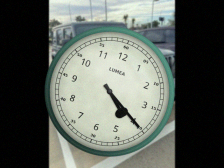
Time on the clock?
4:20
